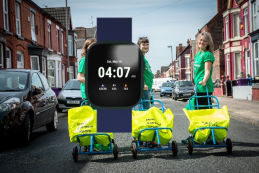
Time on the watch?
4:07
